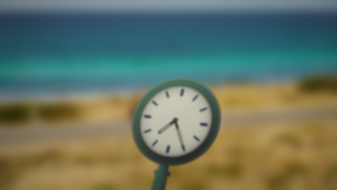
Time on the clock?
7:25
